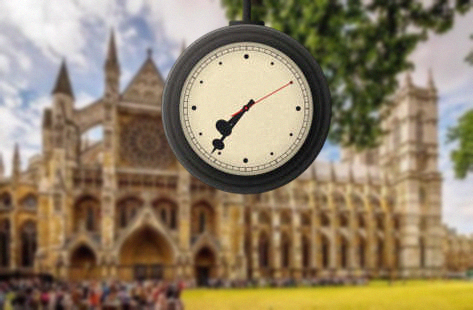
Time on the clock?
7:36:10
